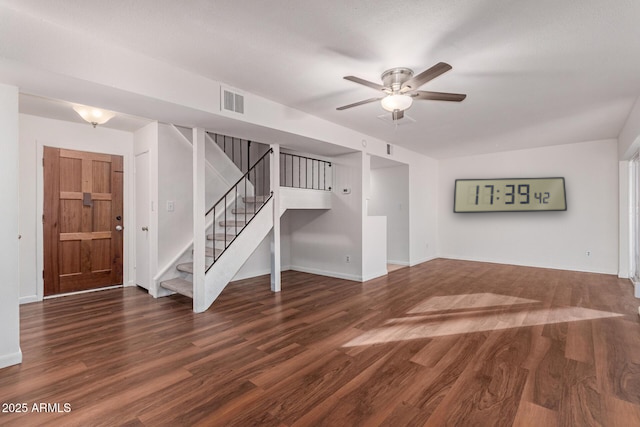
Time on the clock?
17:39:42
